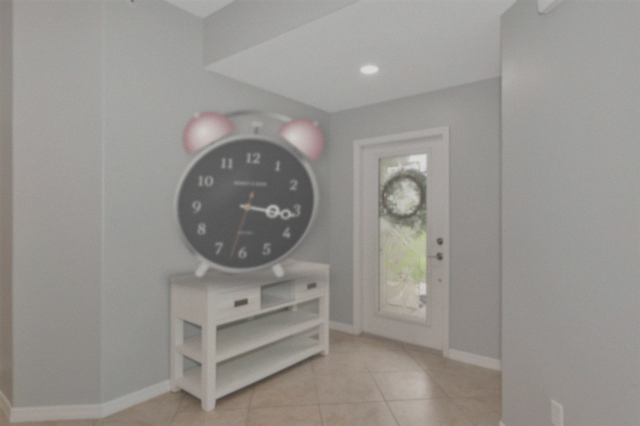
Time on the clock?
3:16:32
